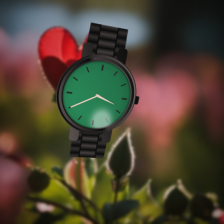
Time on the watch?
3:40
